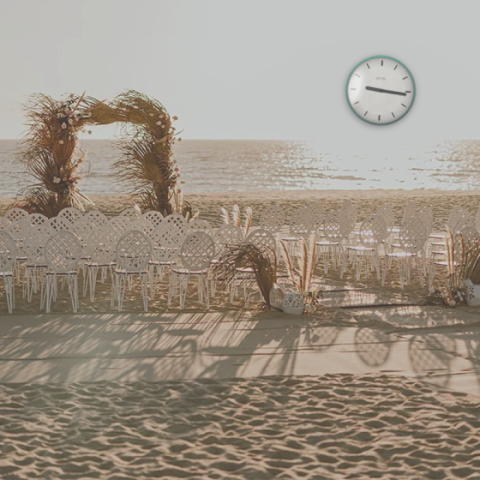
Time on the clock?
9:16
